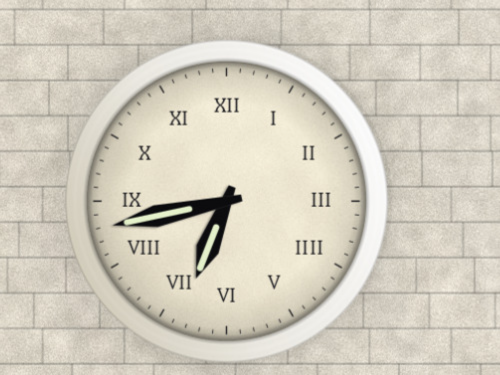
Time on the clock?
6:43
